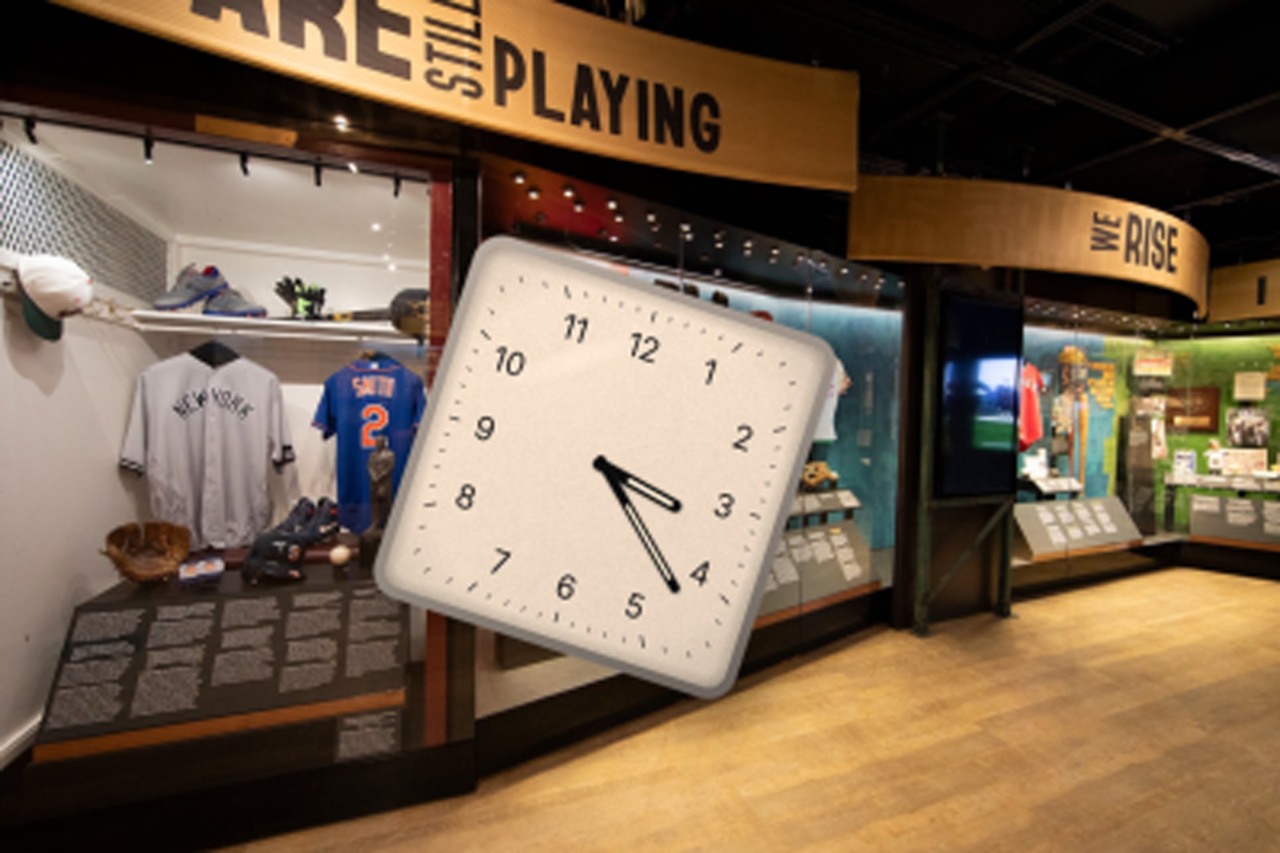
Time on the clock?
3:22
